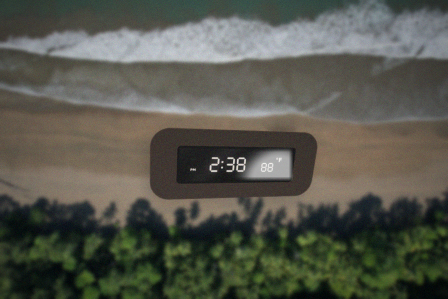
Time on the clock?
2:38
